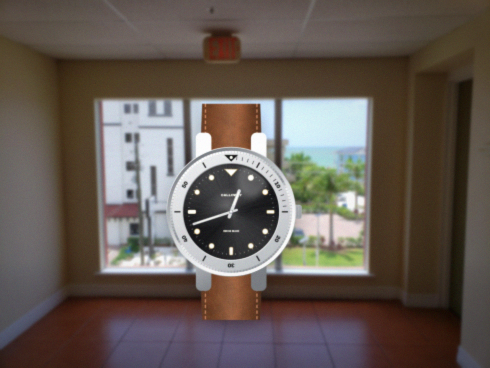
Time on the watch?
12:42
